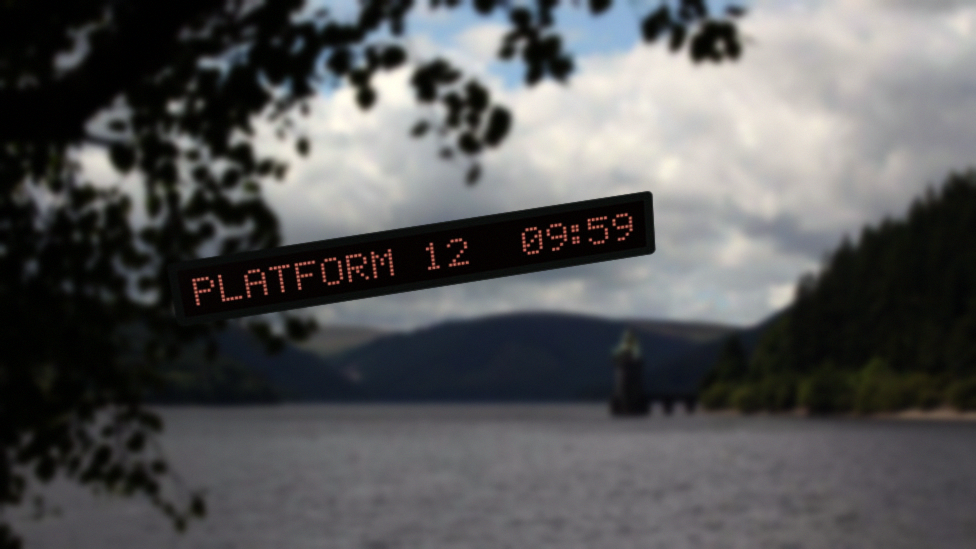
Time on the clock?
9:59
